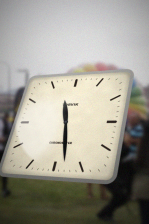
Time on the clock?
11:28
